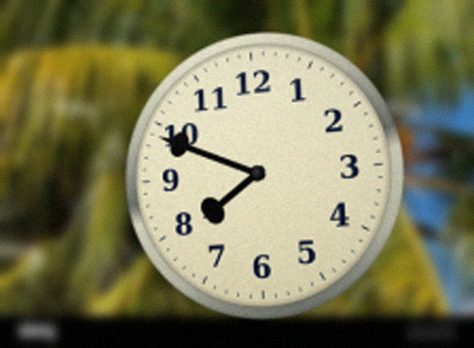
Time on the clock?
7:49
